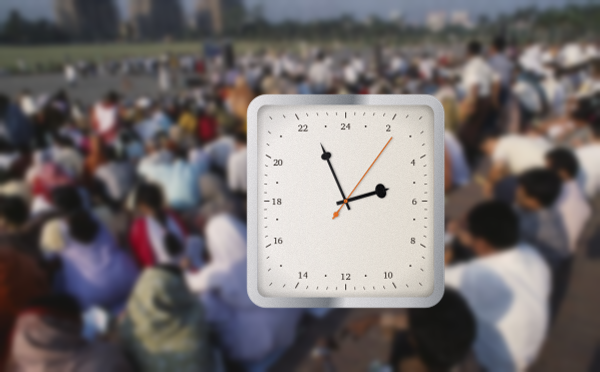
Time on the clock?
4:56:06
